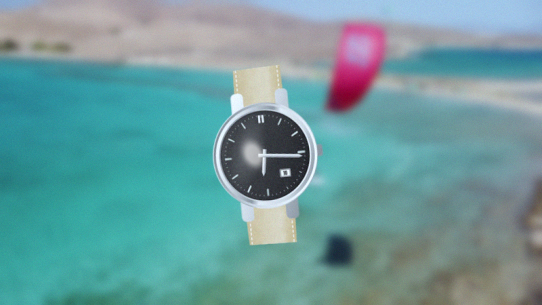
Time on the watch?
6:16
